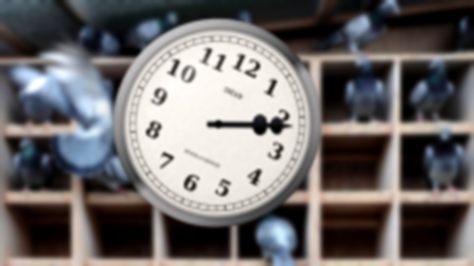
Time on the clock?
2:11
